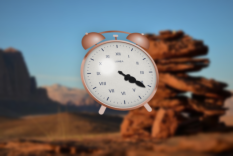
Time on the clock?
4:21
